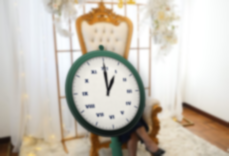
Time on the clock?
1:00
